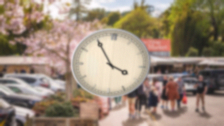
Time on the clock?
3:55
